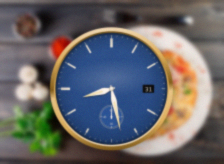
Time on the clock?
8:28
